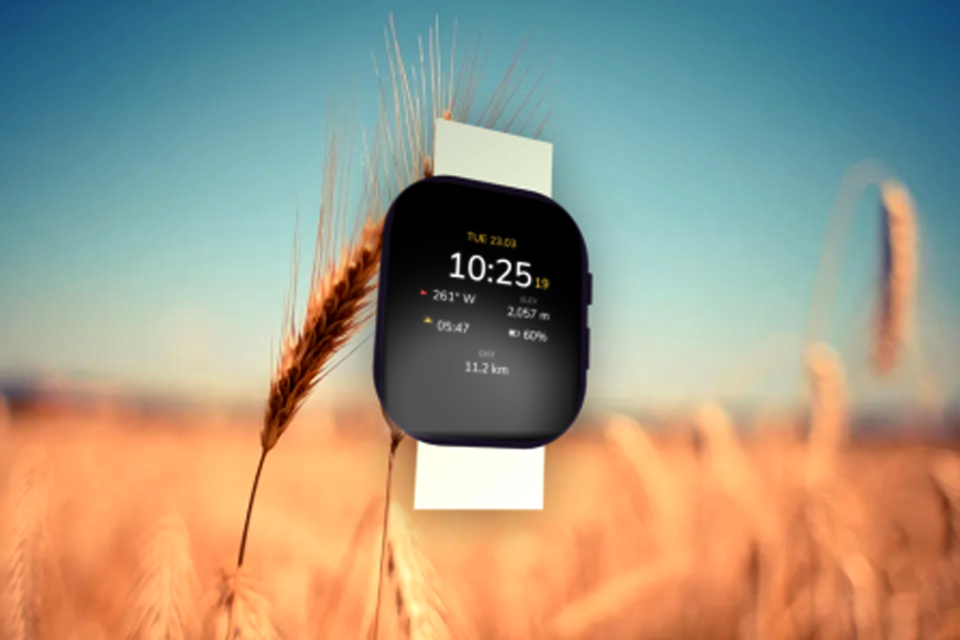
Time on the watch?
10:25
